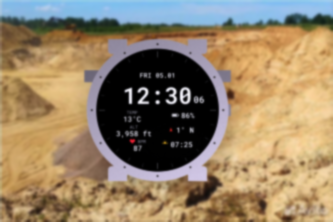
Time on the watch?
12:30
